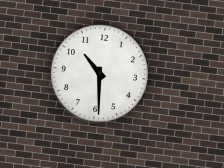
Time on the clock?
10:29
